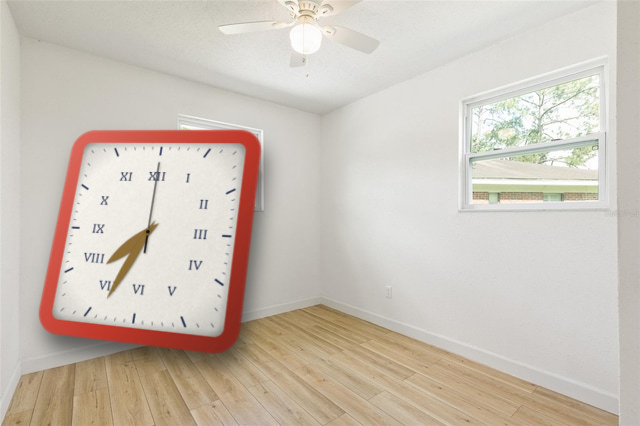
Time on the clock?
7:34:00
